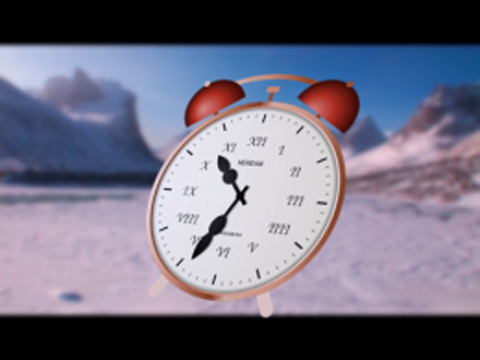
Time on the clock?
10:34
